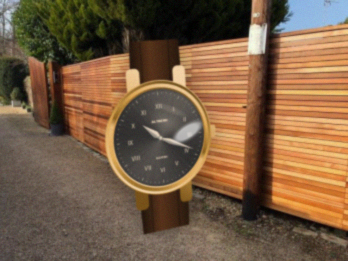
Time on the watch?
10:19
